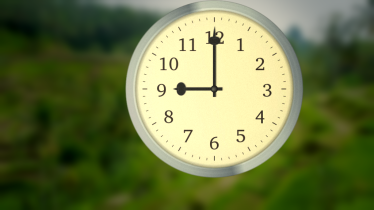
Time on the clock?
9:00
